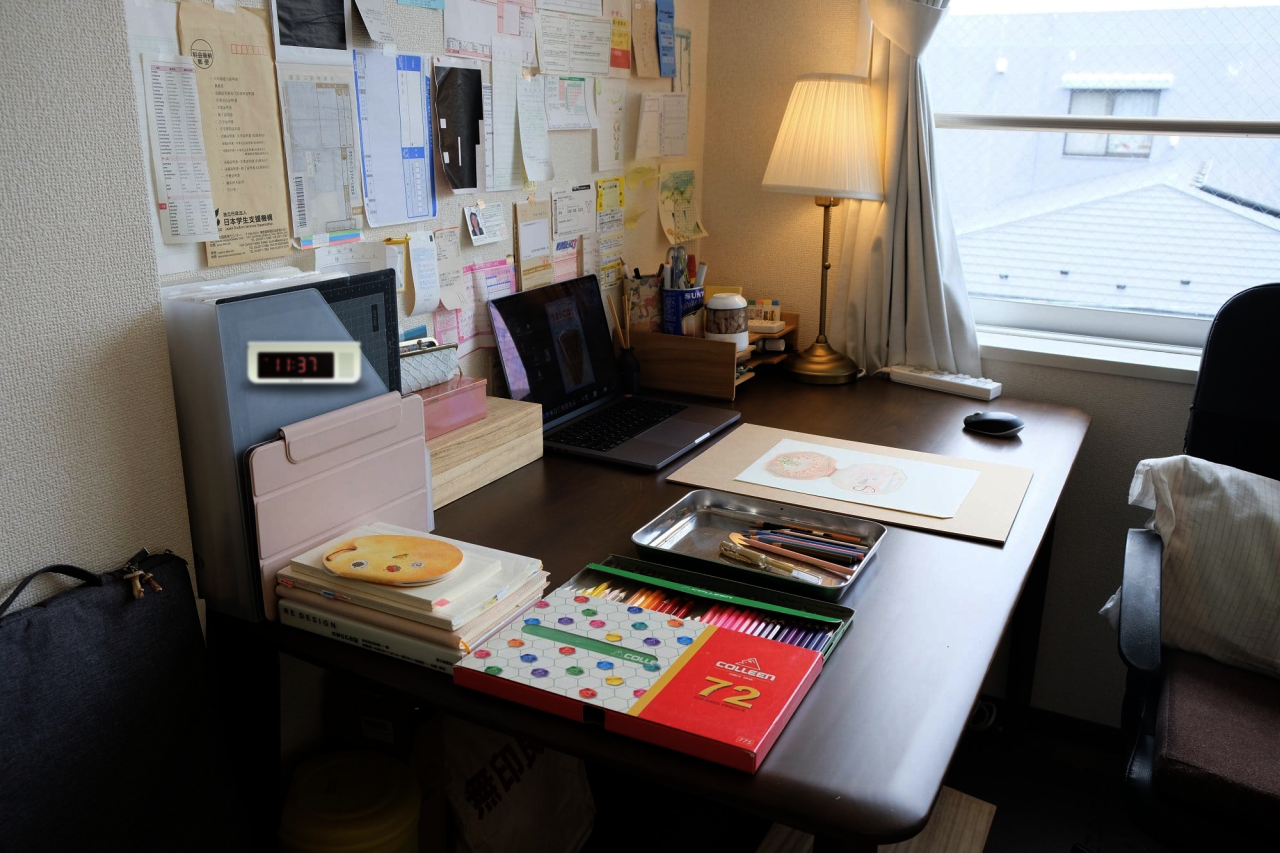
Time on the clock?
11:37
